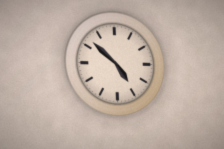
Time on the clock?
4:52
